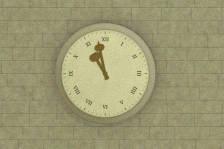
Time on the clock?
10:58
